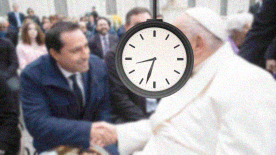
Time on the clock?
8:33
